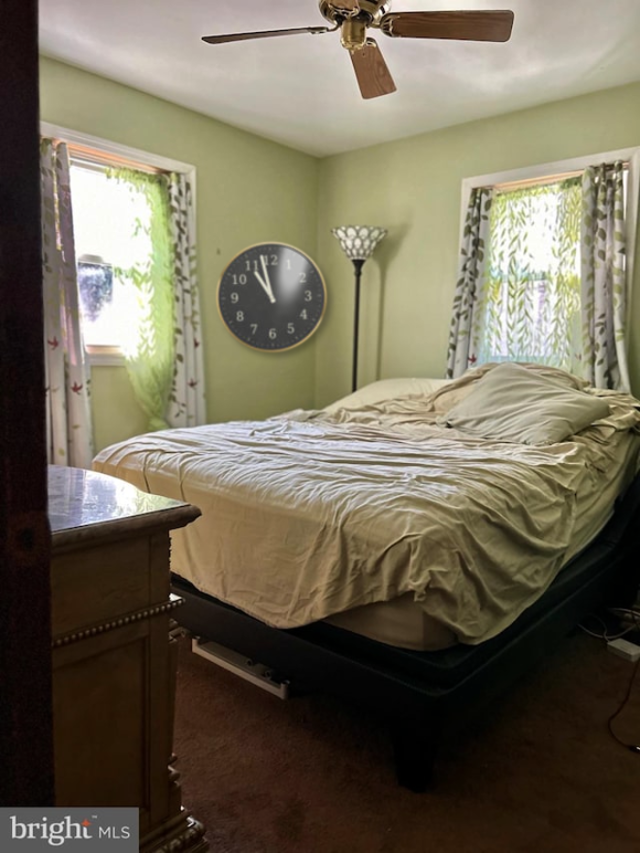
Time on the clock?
10:58
